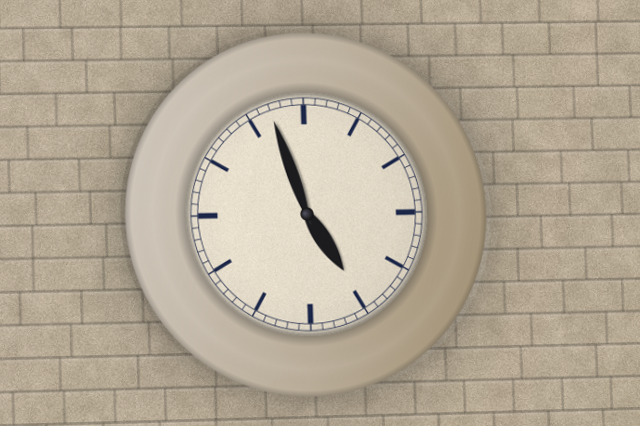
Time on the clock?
4:57
